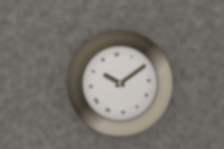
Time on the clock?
10:10
